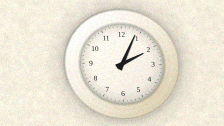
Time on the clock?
2:04
